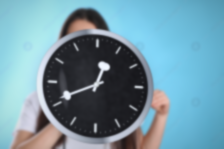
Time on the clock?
12:41
